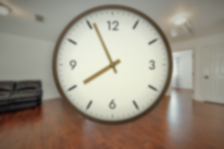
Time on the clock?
7:56
